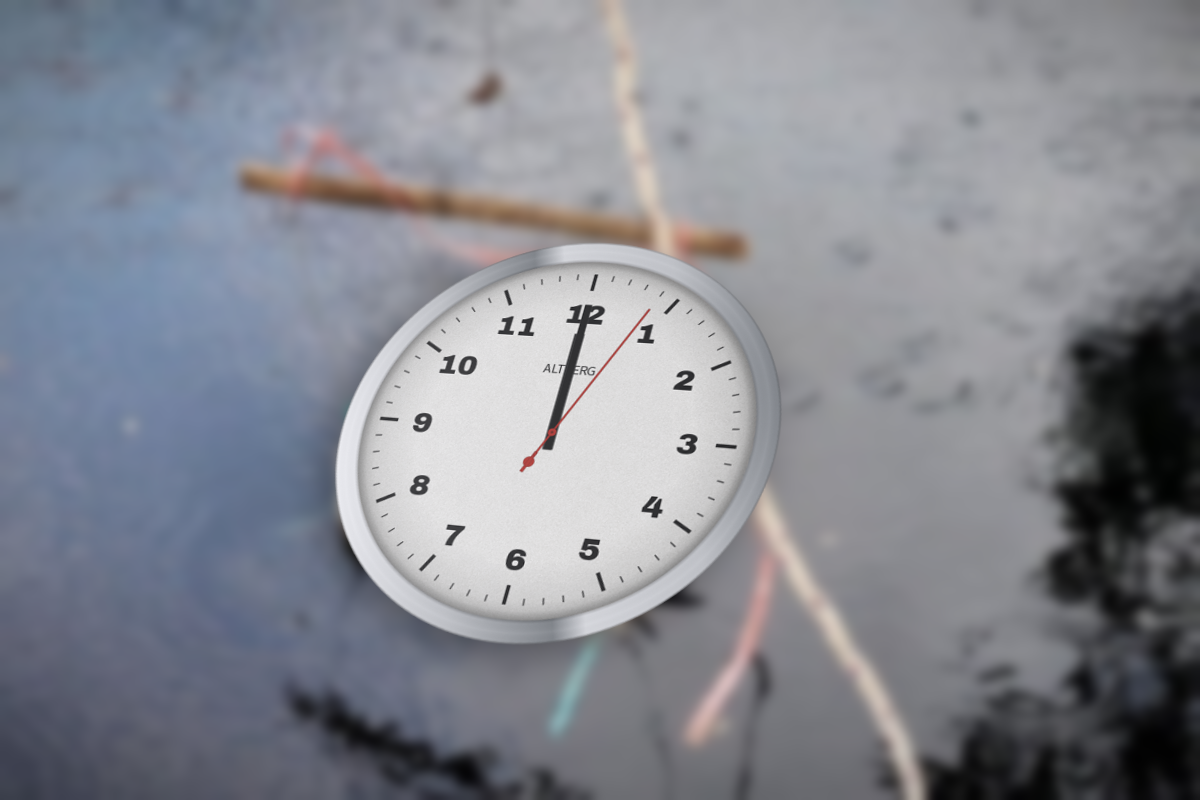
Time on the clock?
12:00:04
